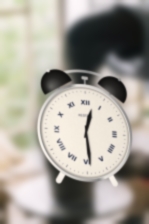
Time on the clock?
12:29
